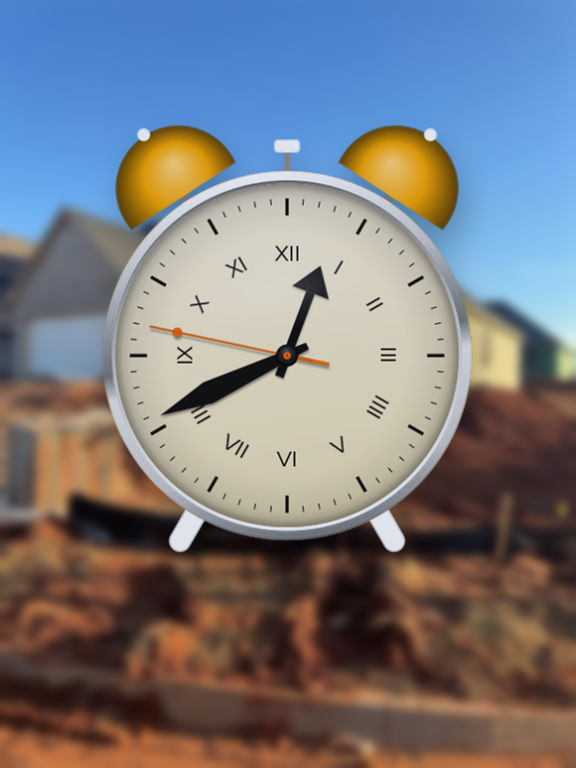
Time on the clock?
12:40:47
